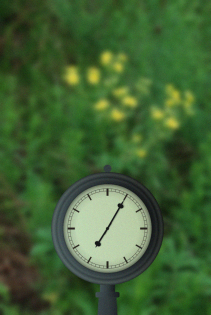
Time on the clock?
7:05
